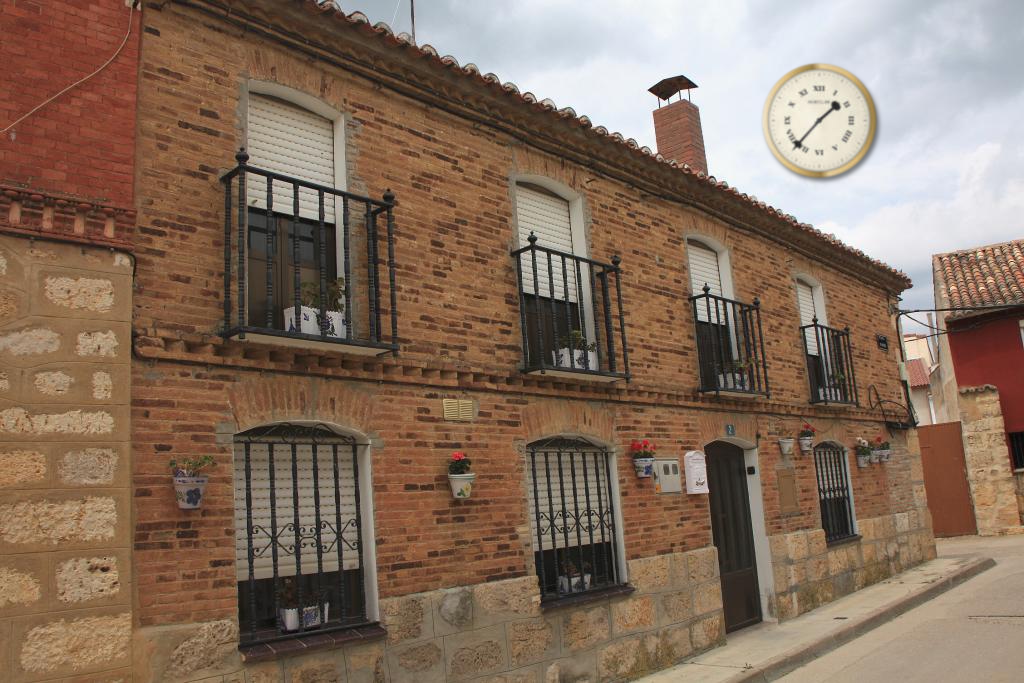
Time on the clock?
1:37
